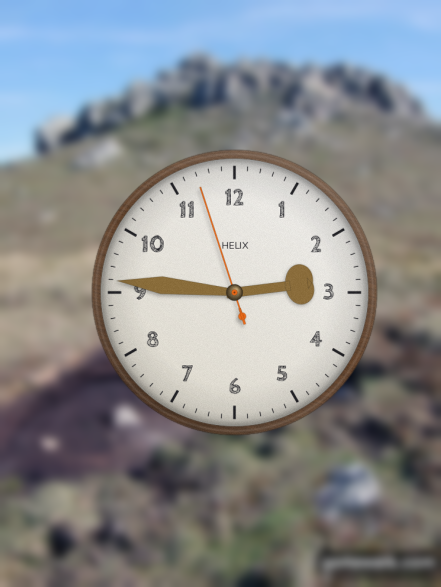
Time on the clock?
2:45:57
